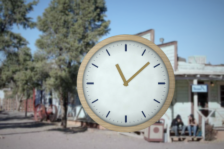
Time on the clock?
11:08
